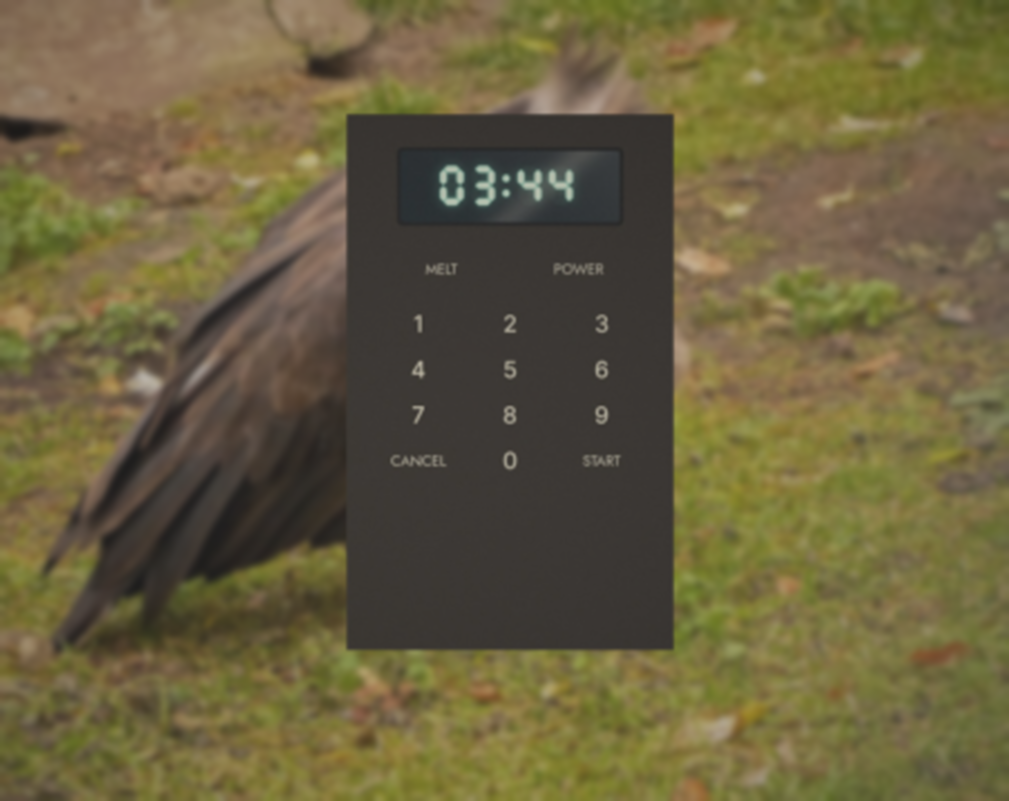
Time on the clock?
3:44
